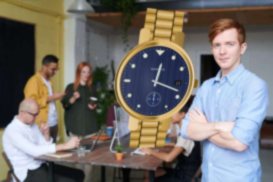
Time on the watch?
12:18
